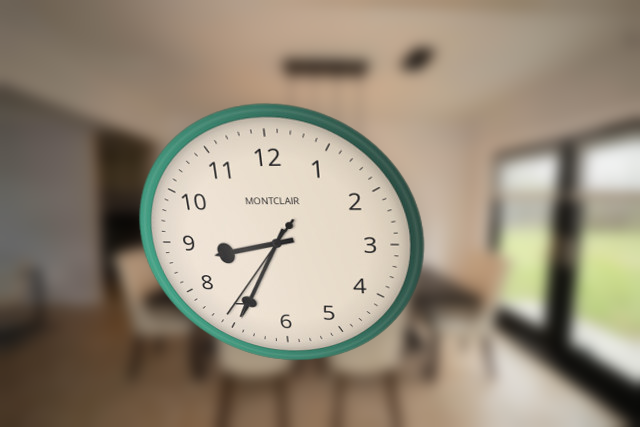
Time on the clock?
8:34:36
